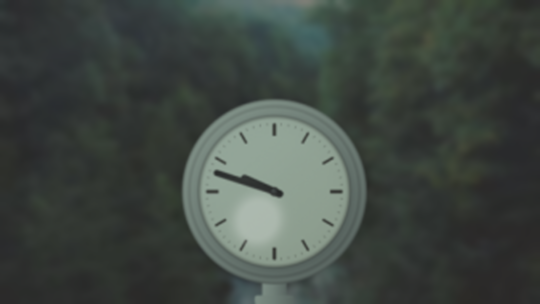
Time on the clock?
9:48
